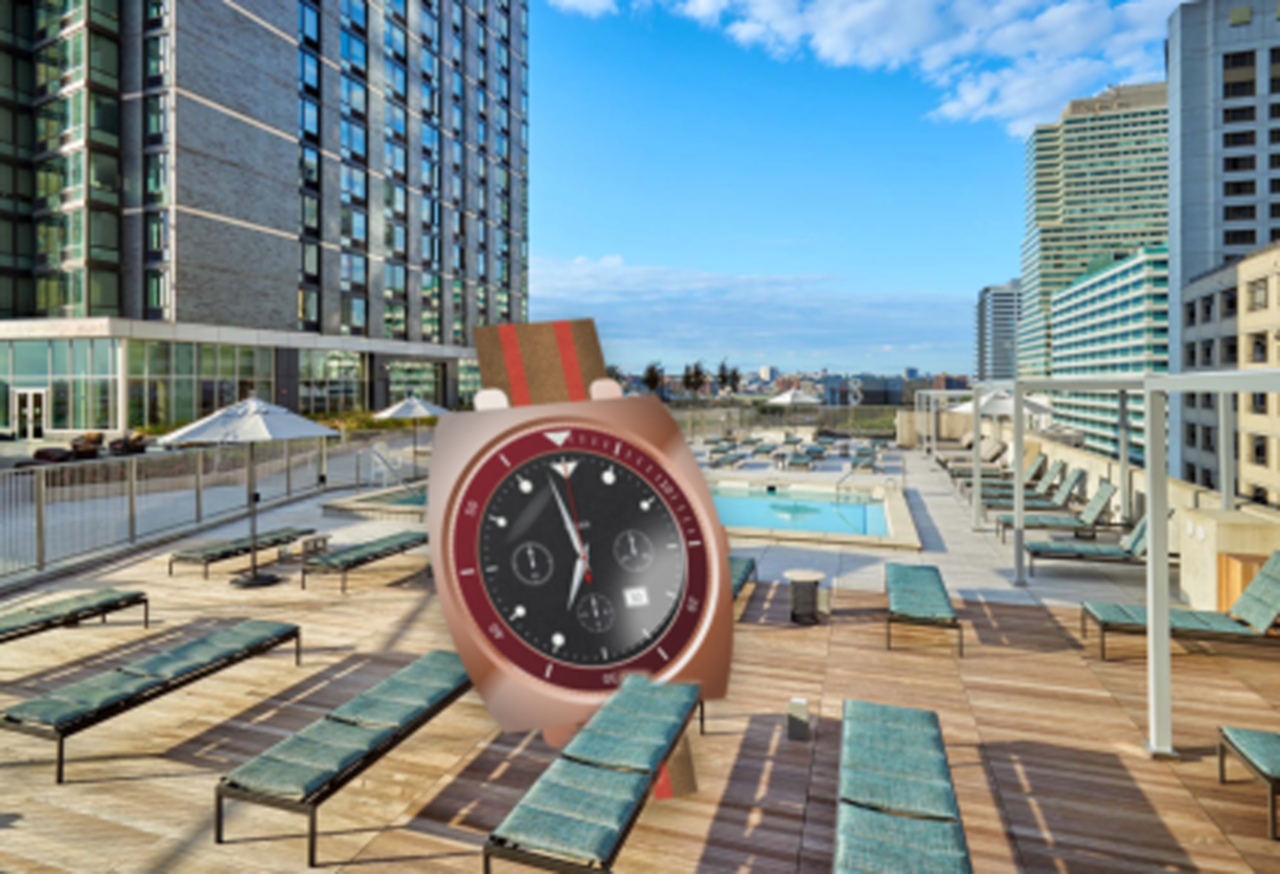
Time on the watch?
6:58
